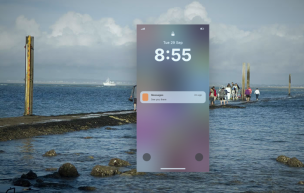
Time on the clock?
8:55
